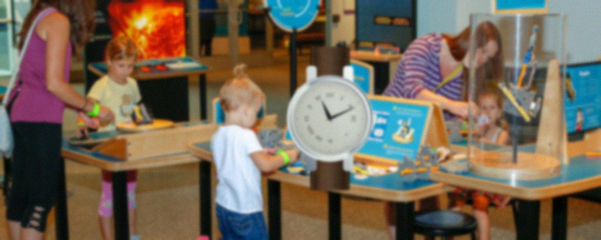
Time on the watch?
11:11
